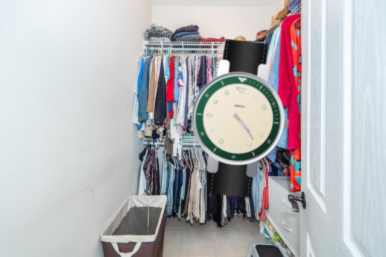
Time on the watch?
4:23
